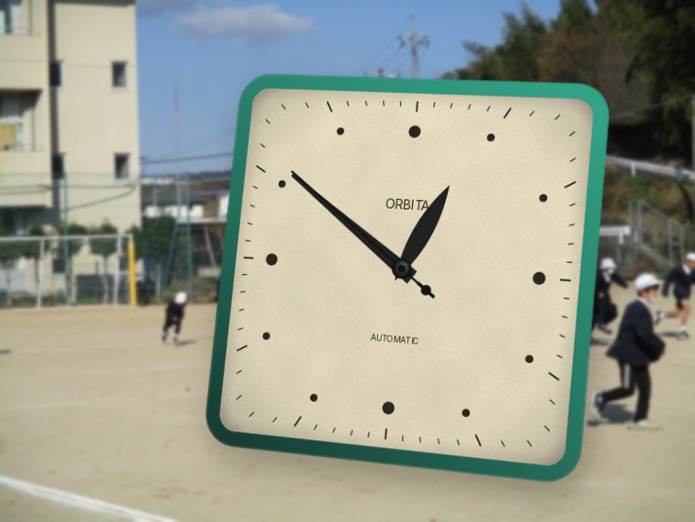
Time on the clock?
12:50:51
